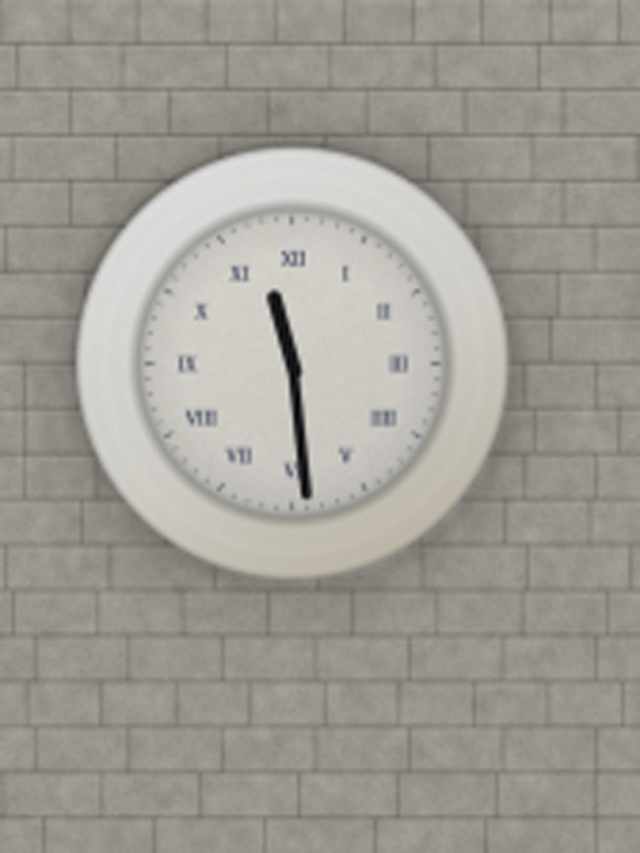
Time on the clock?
11:29
